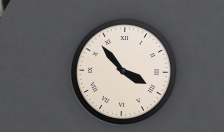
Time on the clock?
3:53
